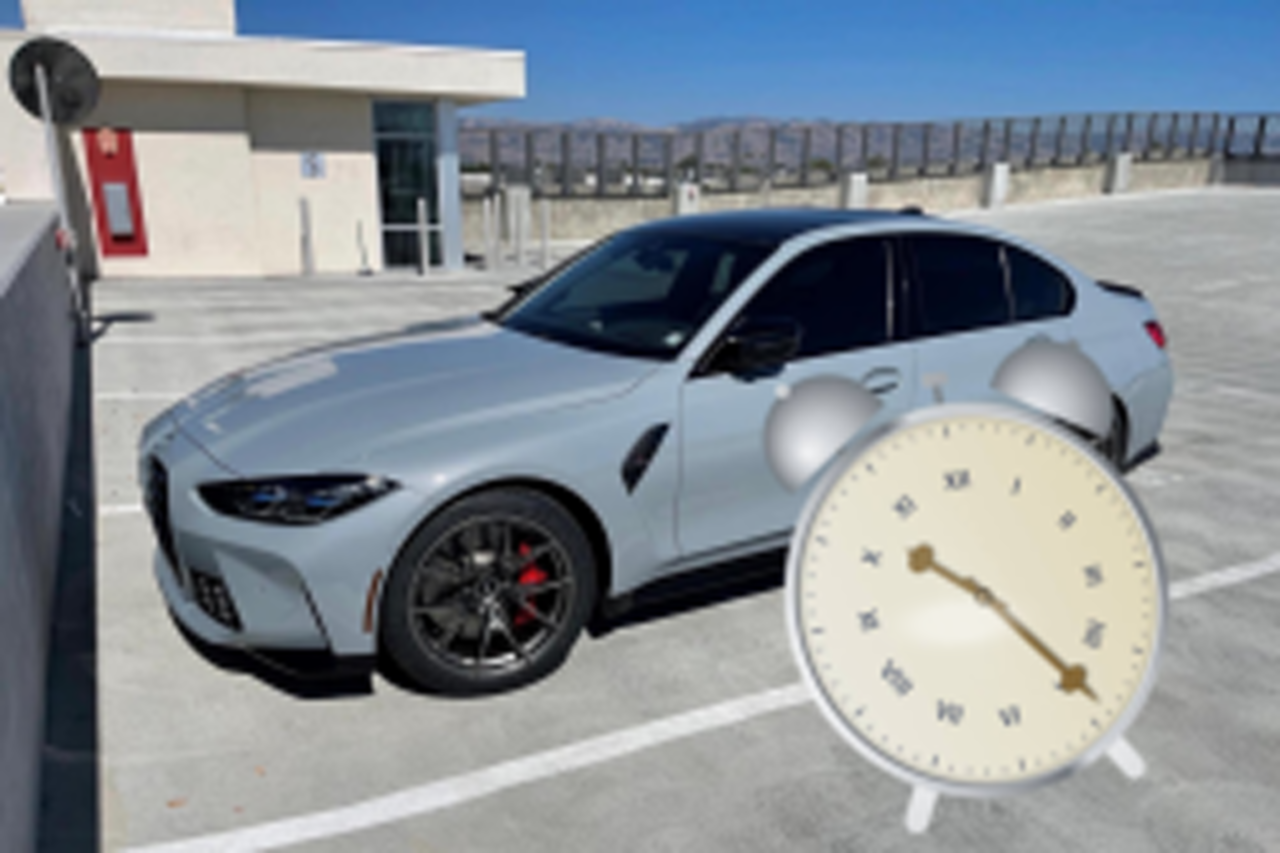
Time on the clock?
10:24
